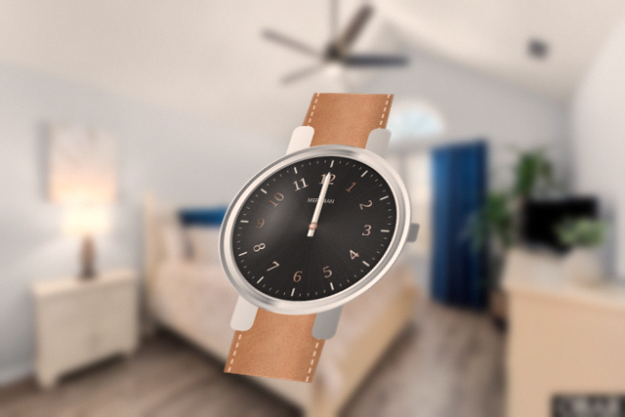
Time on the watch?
12:00
